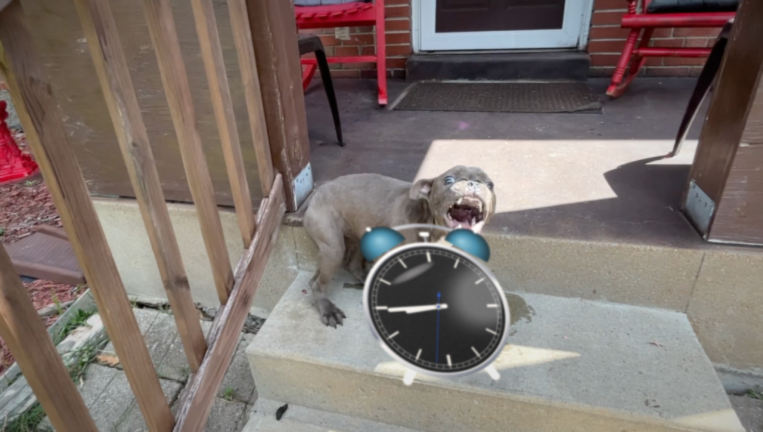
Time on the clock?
8:44:32
